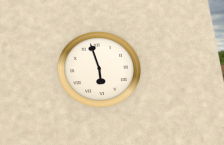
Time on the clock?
5:58
